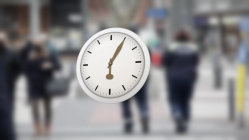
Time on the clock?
6:05
